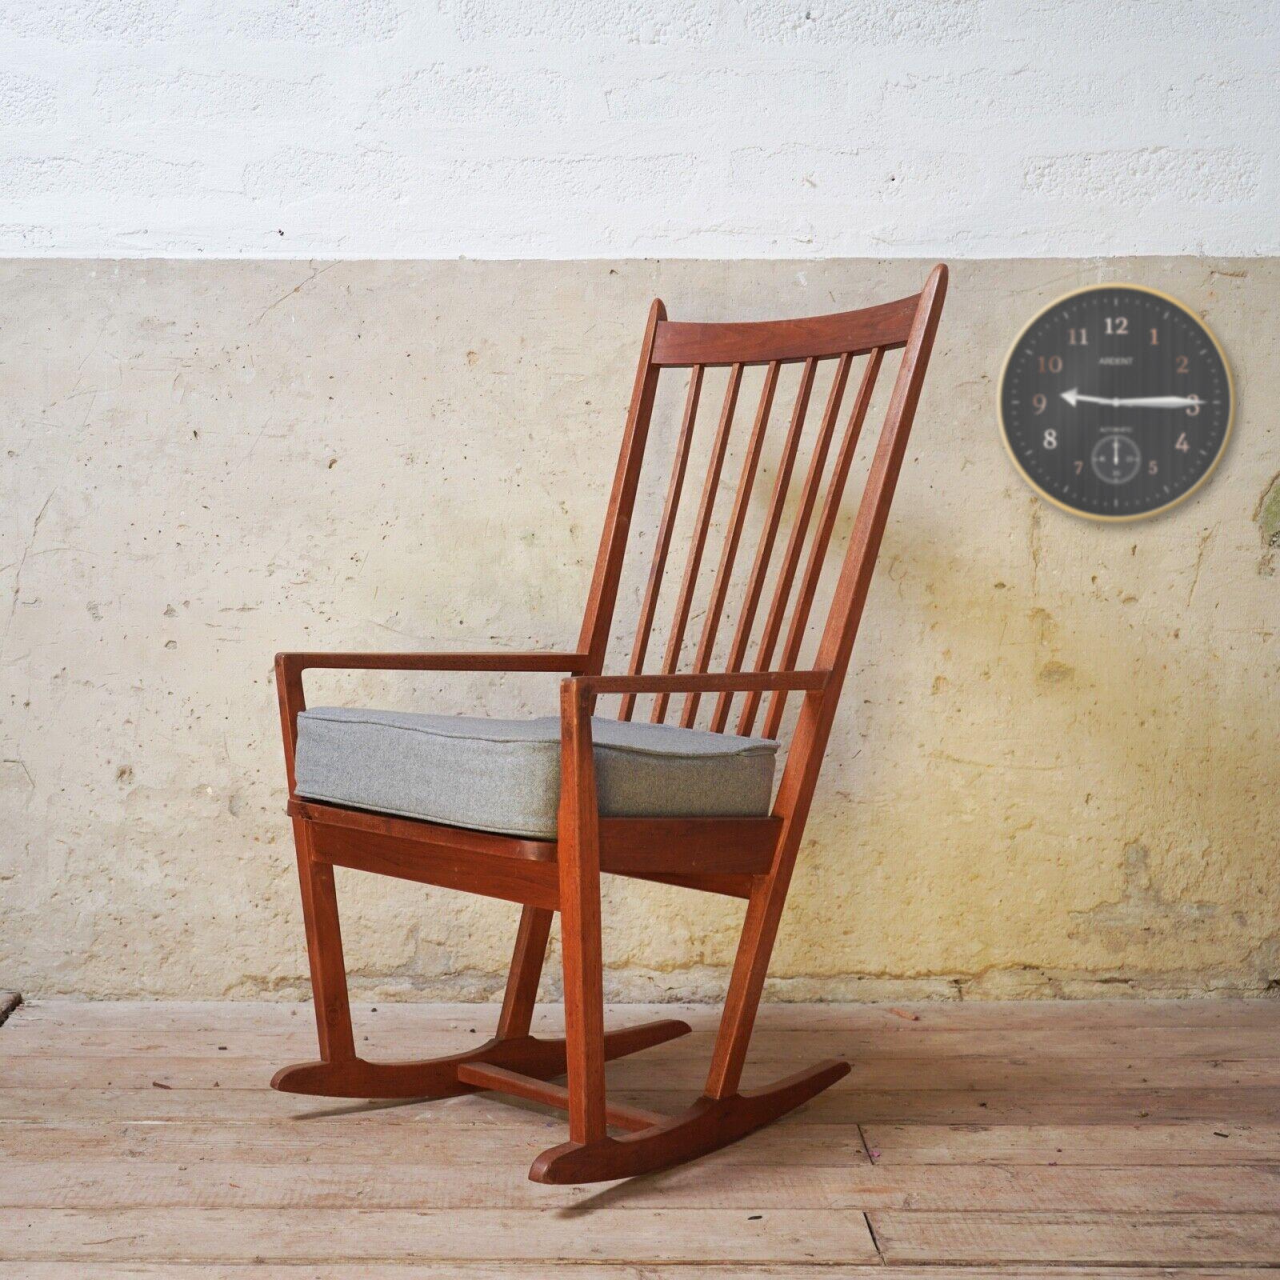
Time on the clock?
9:15
